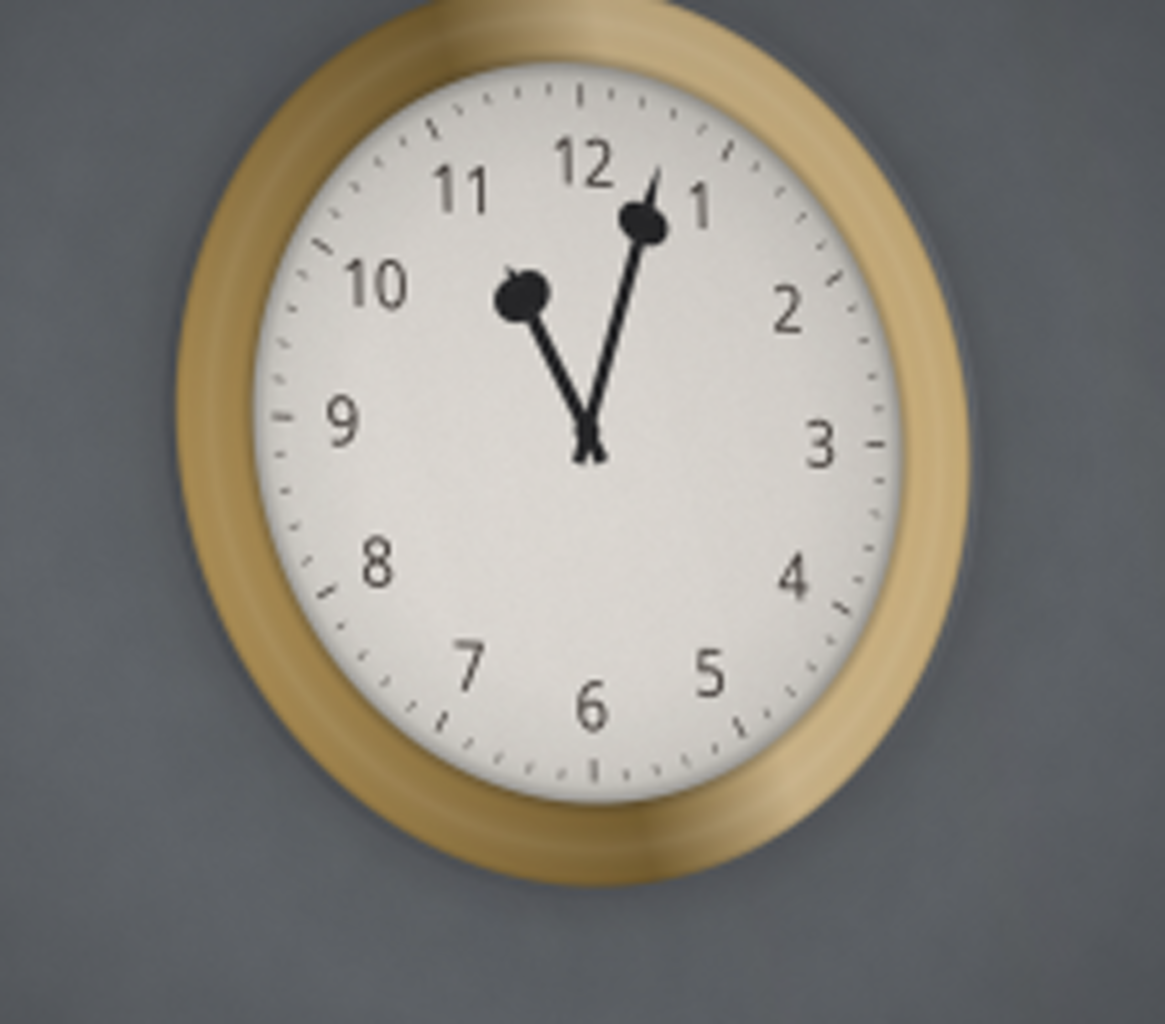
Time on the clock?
11:03
